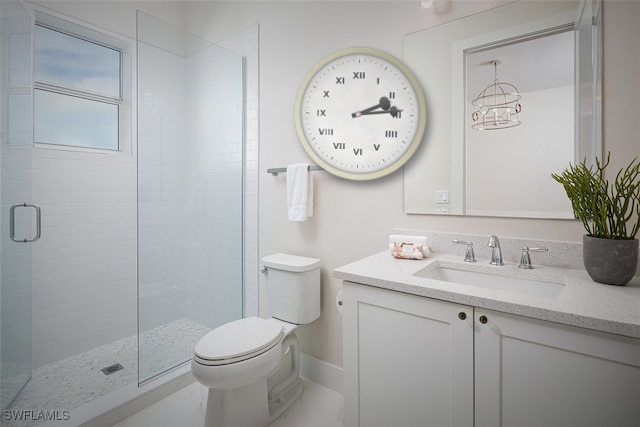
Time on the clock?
2:14
